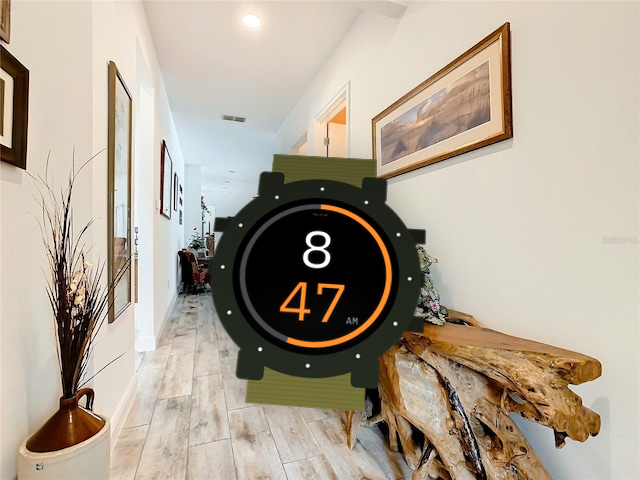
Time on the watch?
8:47
